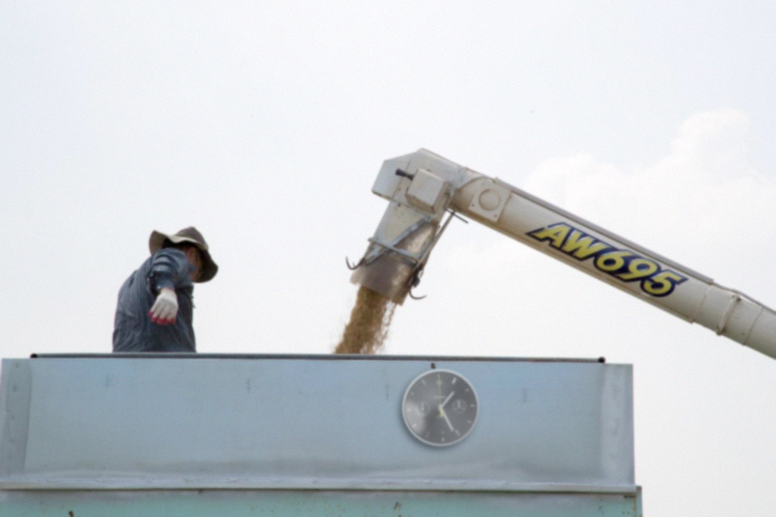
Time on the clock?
1:26
